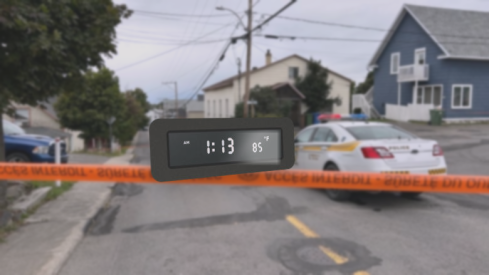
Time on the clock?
1:13
